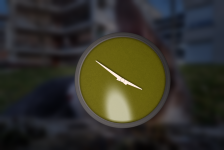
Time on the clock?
3:51
